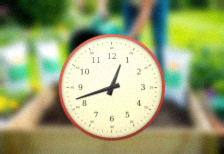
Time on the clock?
12:42
